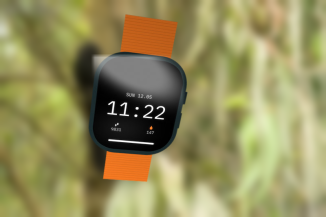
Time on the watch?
11:22
